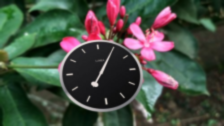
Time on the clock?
7:05
